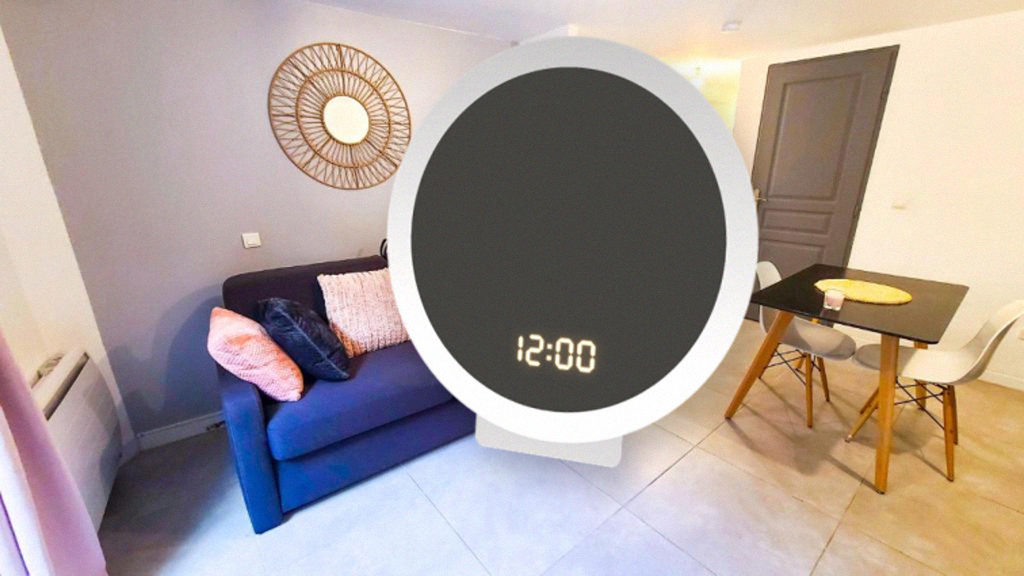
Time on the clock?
12:00
